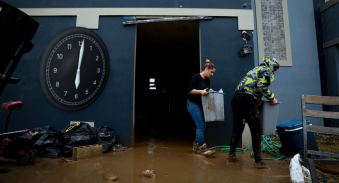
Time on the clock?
6:01
